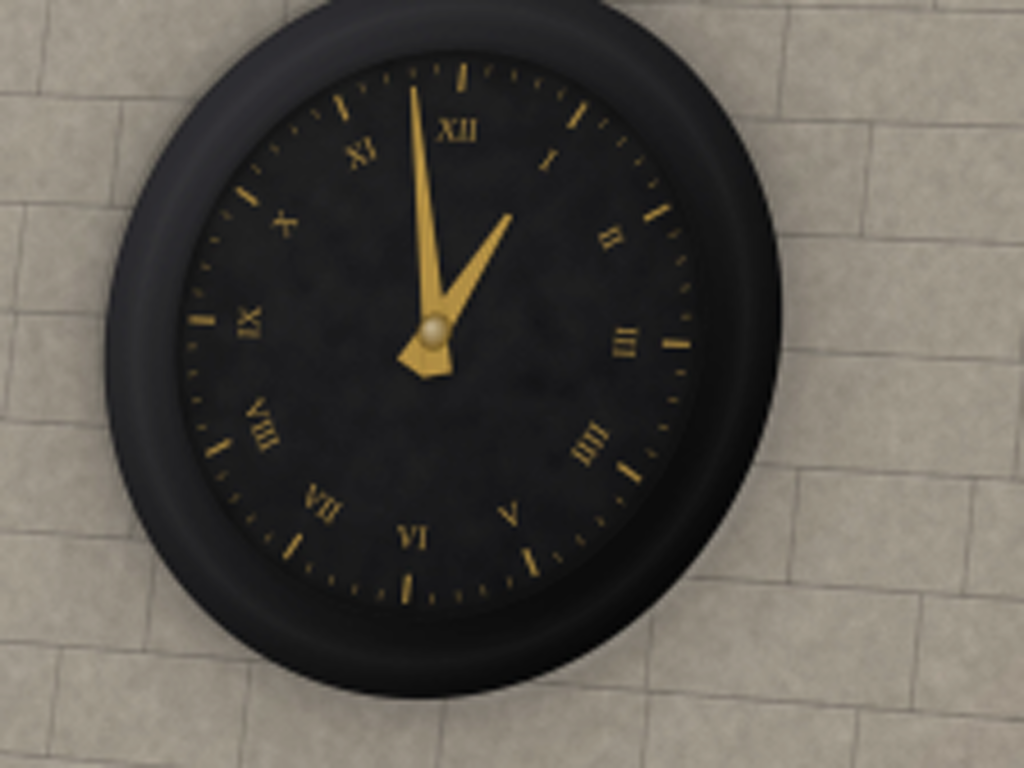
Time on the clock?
12:58
